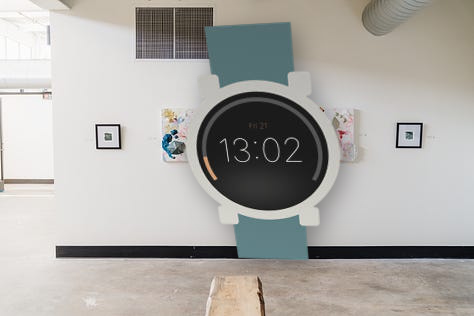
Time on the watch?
13:02
